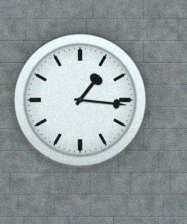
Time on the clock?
1:16
